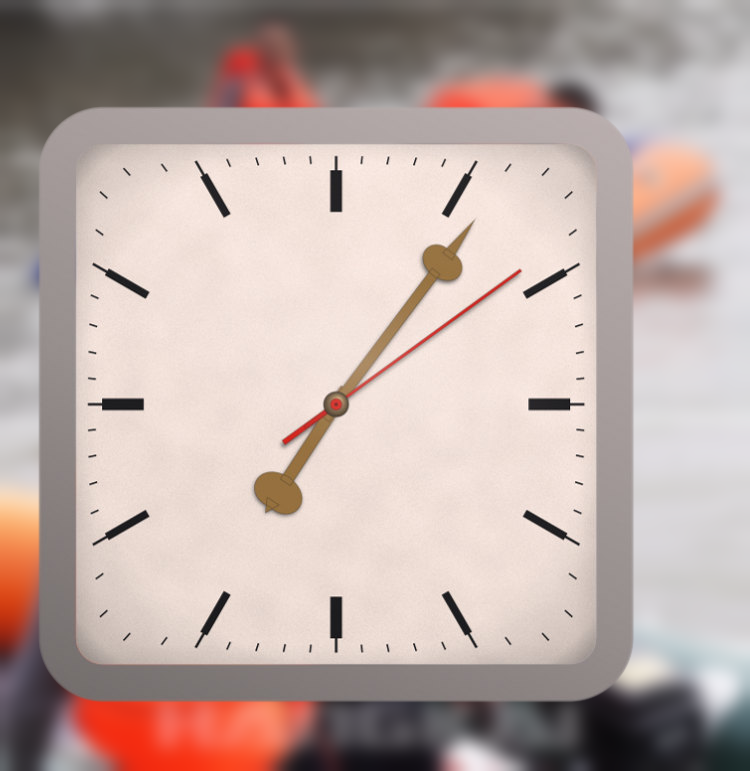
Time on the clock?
7:06:09
